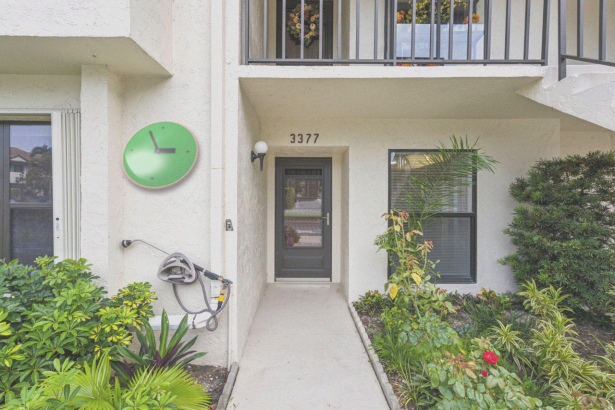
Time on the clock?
2:55
